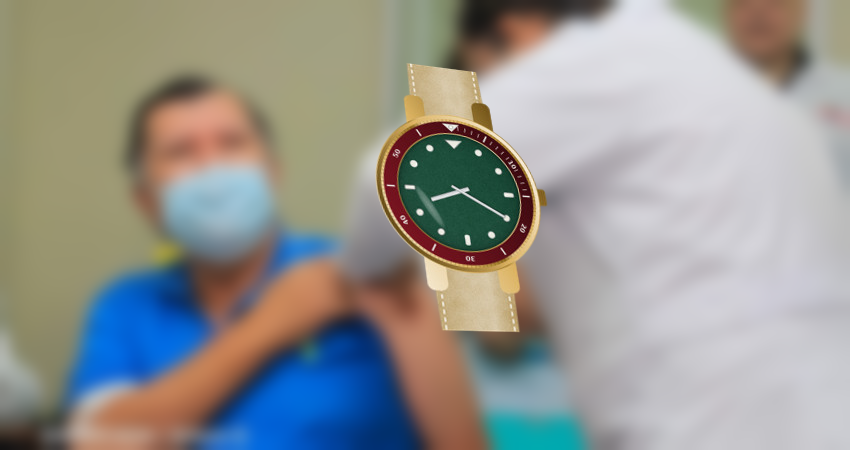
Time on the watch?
8:20
